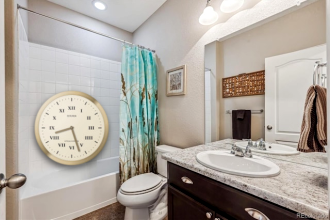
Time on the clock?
8:27
